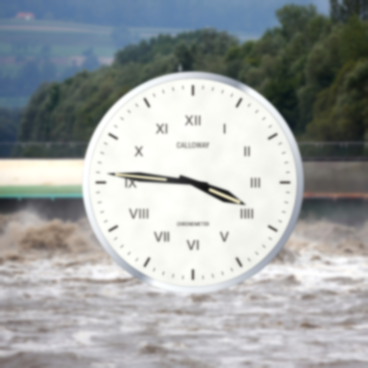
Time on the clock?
3:46
